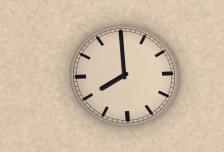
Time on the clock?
8:00
